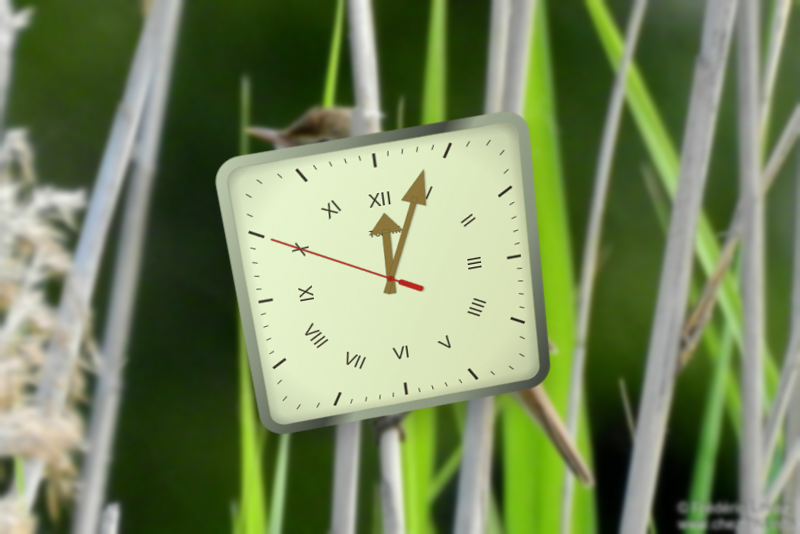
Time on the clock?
12:03:50
